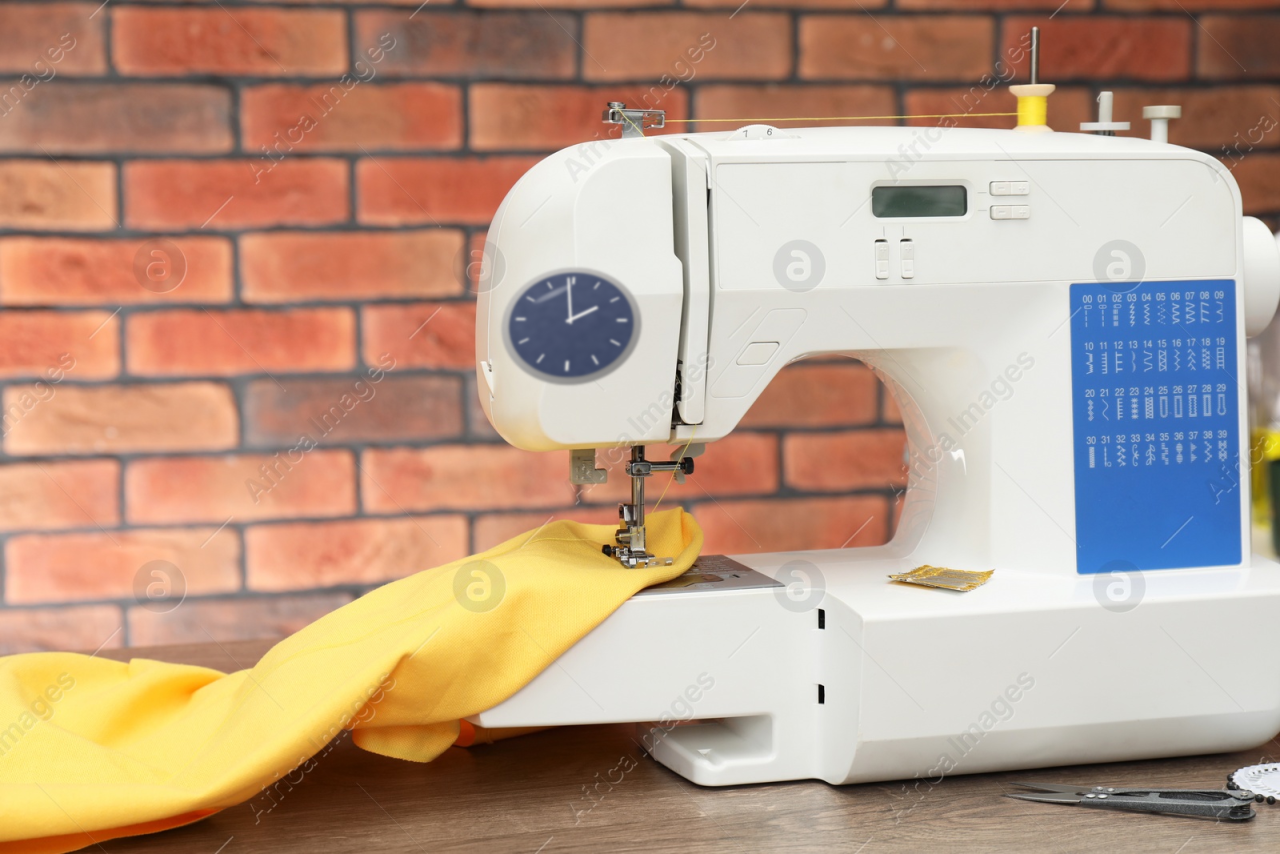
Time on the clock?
1:59
